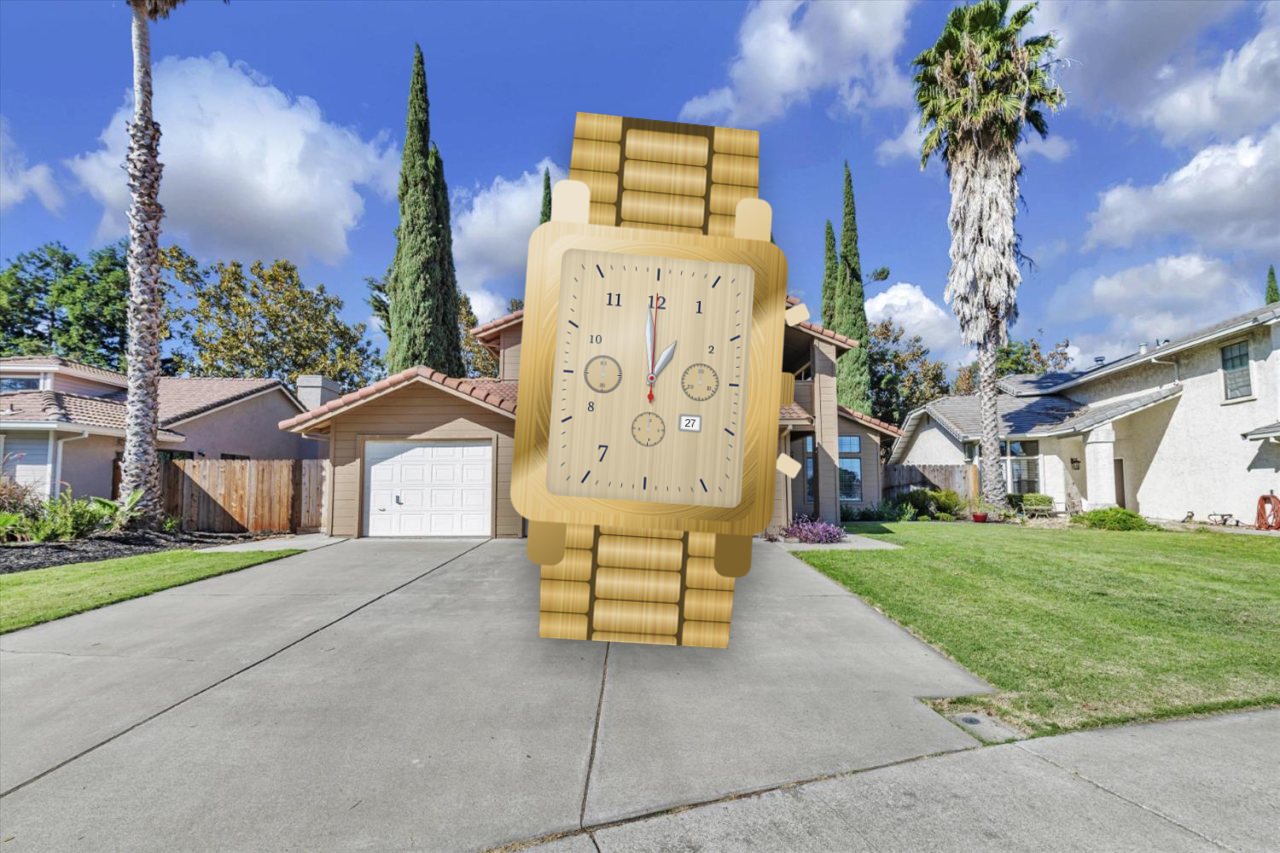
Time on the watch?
12:59
